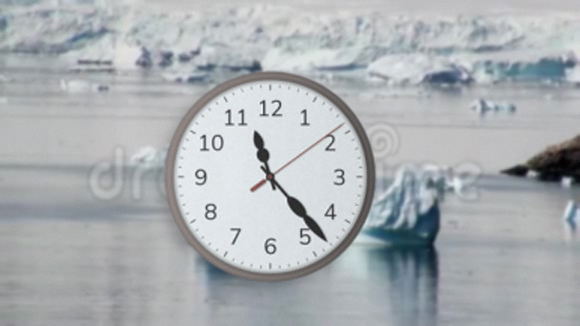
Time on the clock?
11:23:09
